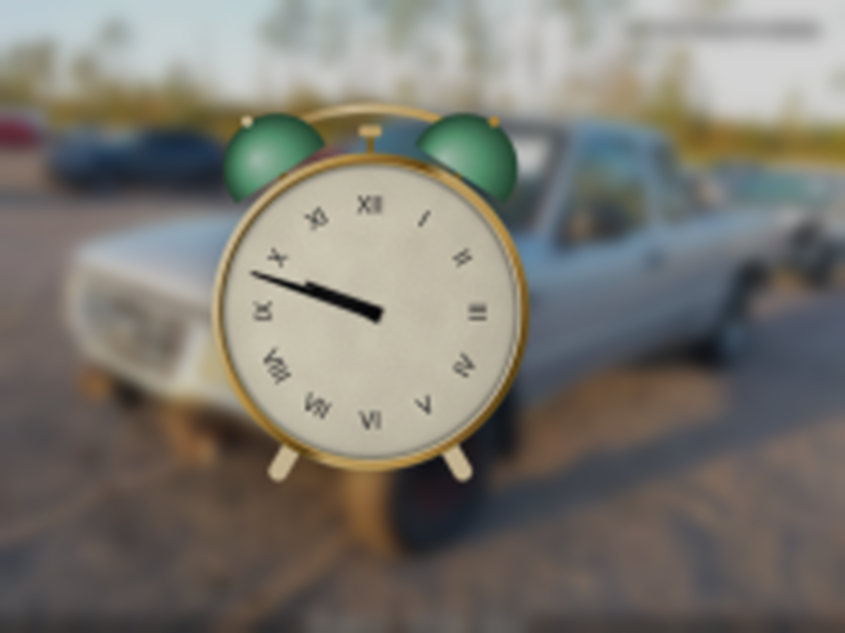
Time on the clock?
9:48
